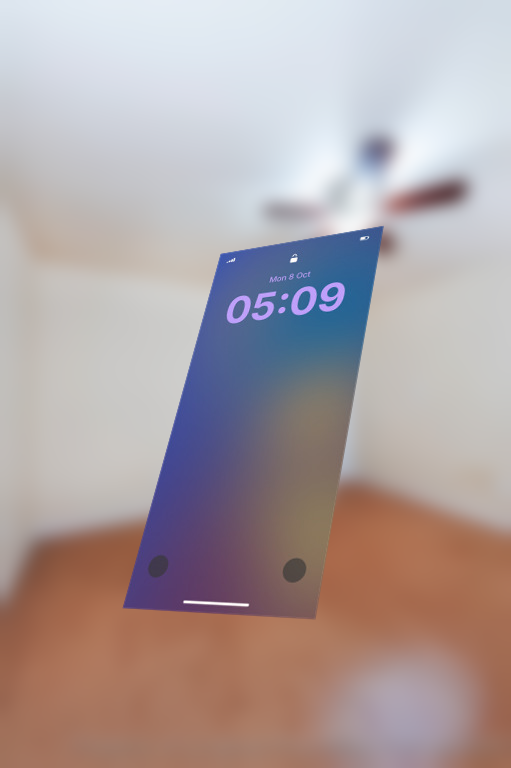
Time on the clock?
5:09
